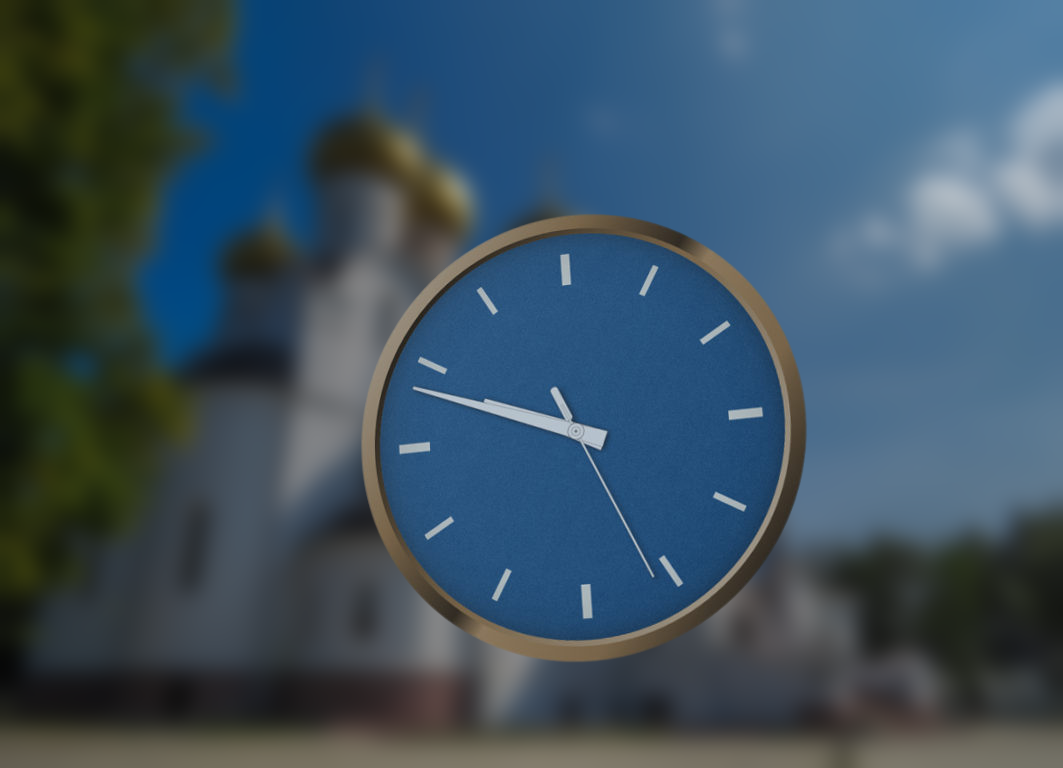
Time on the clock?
9:48:26
